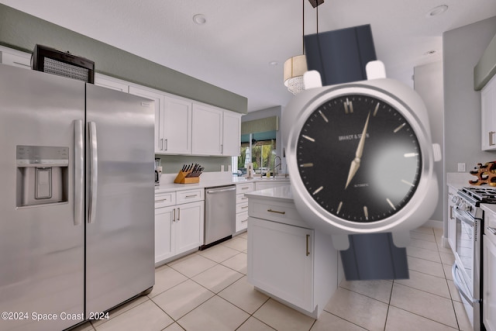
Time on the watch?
7:04
